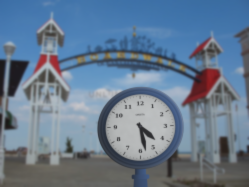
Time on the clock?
4:28
